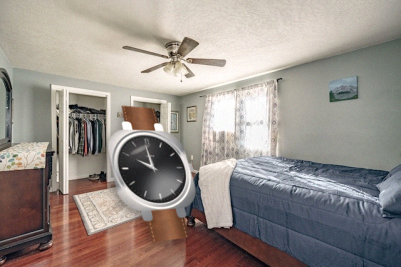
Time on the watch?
9:59
